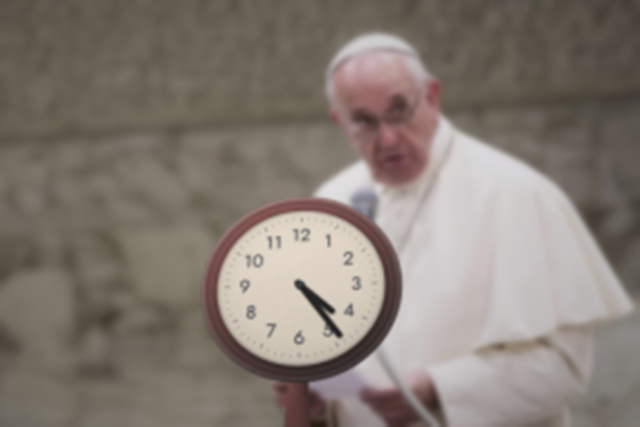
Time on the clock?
4:24
